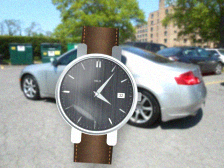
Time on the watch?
4:06
